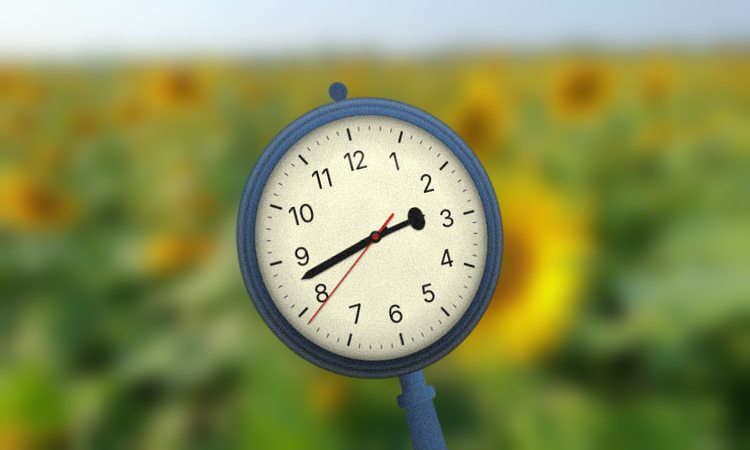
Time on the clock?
2:42:39
